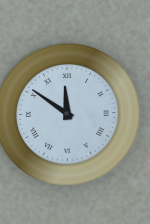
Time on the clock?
11:51
